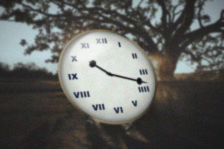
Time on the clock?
10:18
